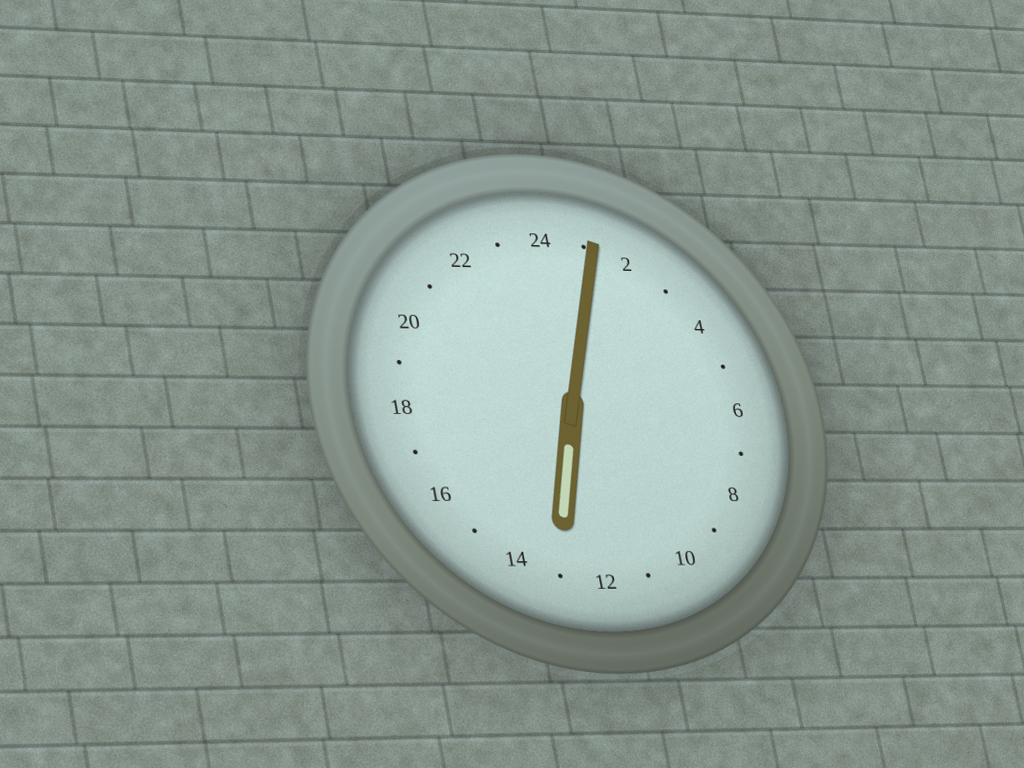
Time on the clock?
13:03
